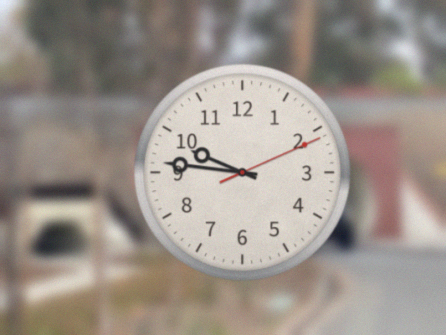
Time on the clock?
9:46:11
